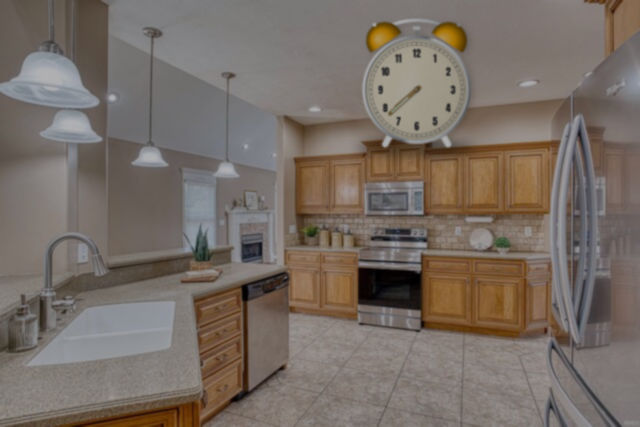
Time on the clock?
7:38
